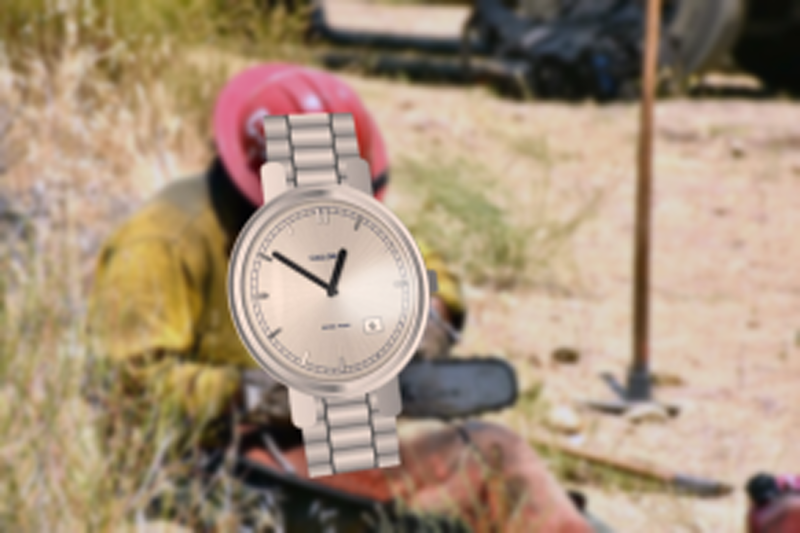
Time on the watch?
12:51
